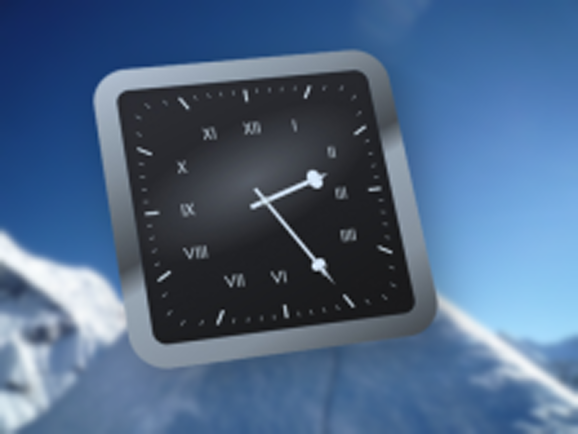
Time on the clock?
2:25
